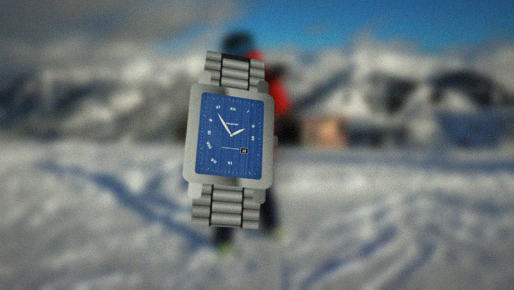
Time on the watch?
1:54
